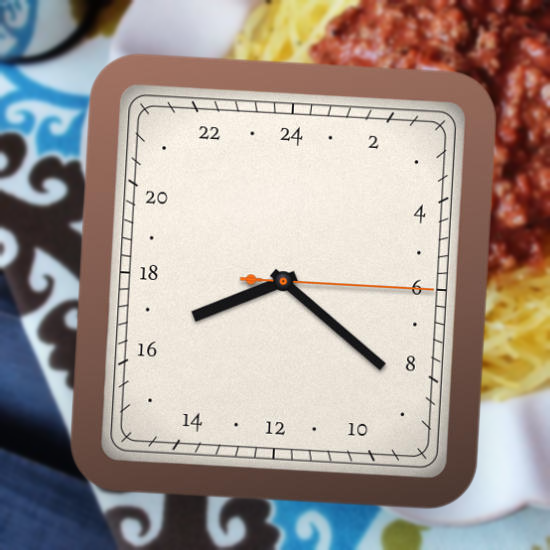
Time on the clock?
16:21:15
